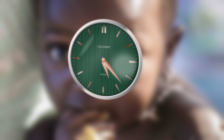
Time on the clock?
5:23
